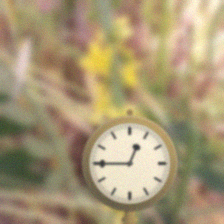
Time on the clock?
12:45
